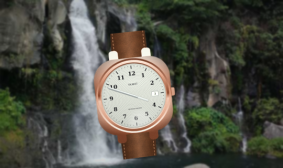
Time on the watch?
3:49
